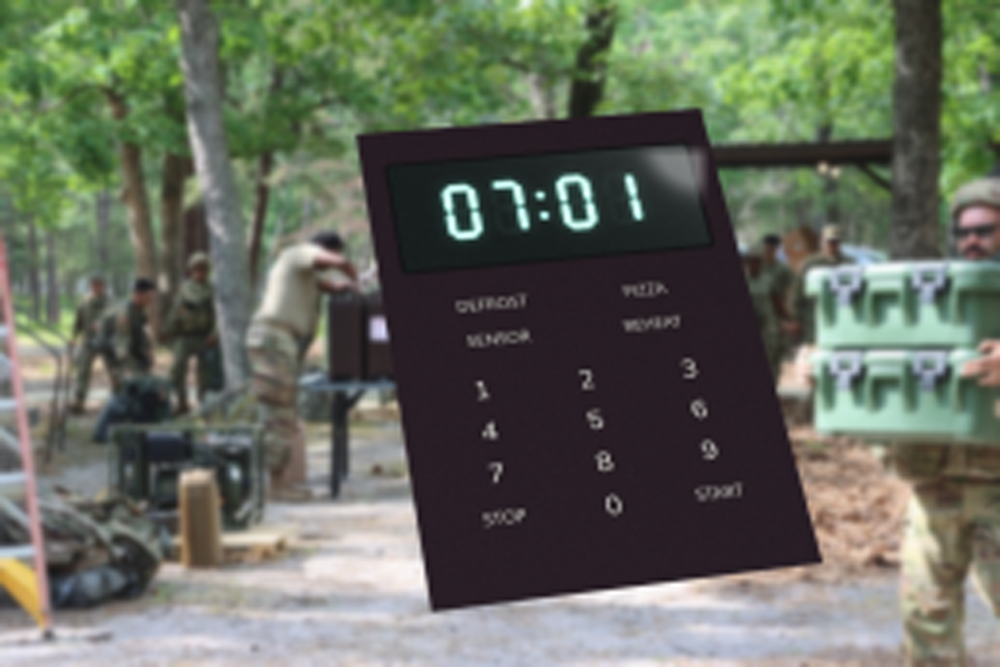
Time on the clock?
7:01
